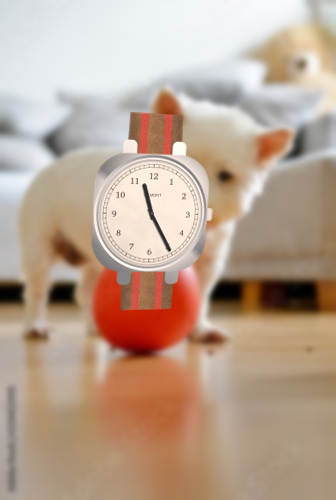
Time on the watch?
11:25
